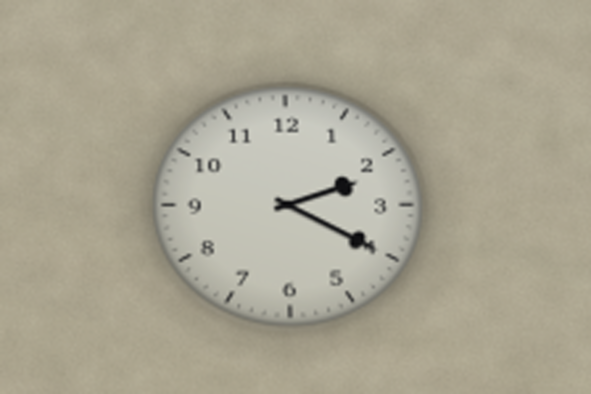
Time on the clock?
2:20
